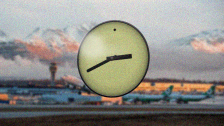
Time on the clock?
2:40
